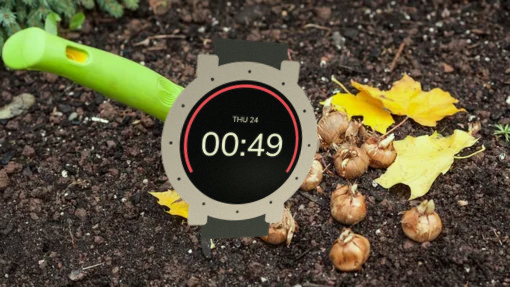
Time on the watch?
0:49
